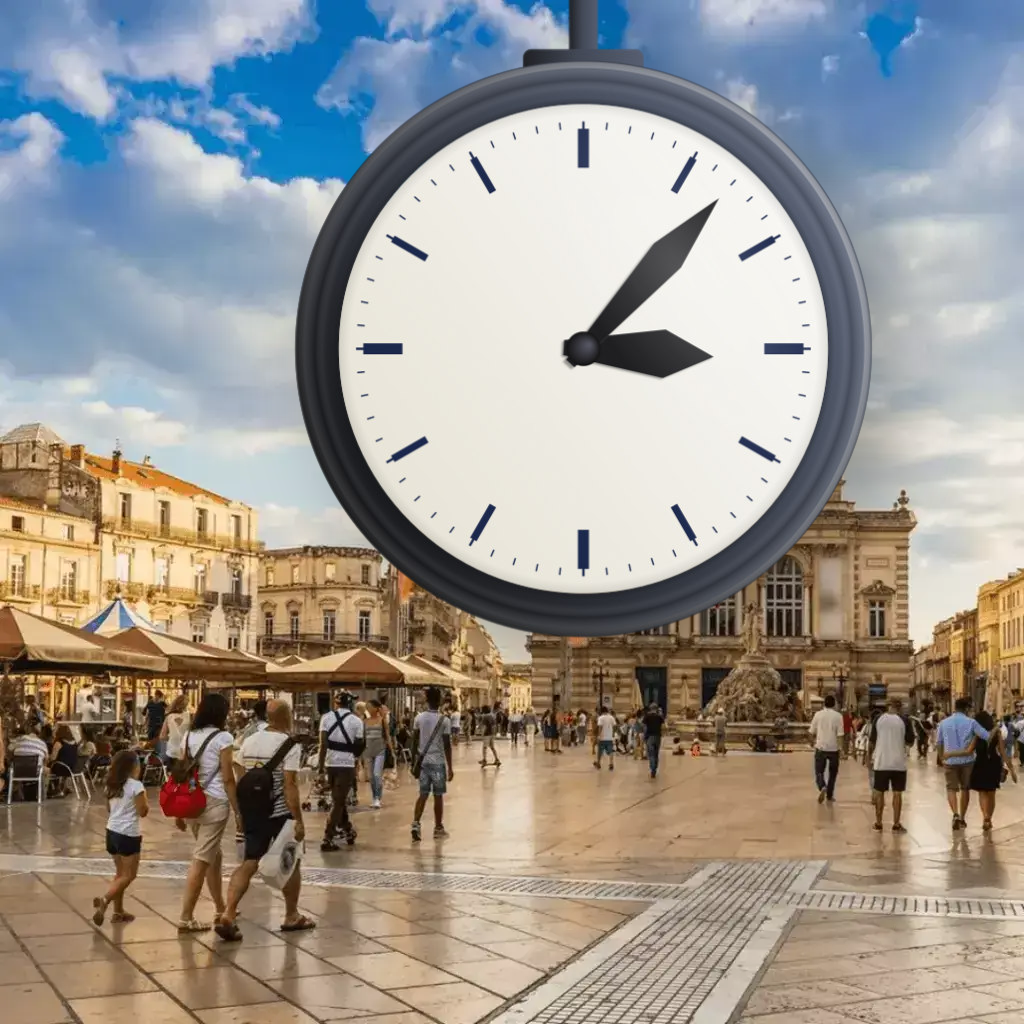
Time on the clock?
3:07
